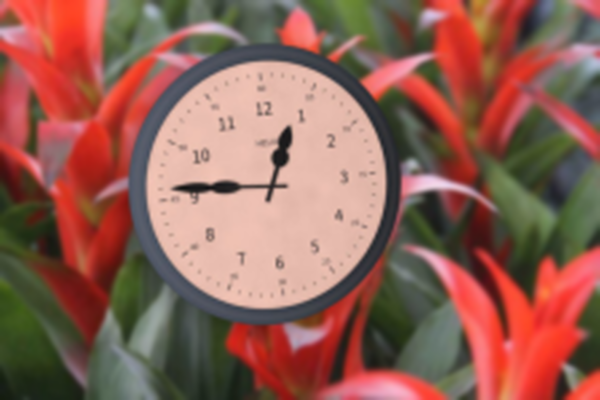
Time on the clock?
12:46
